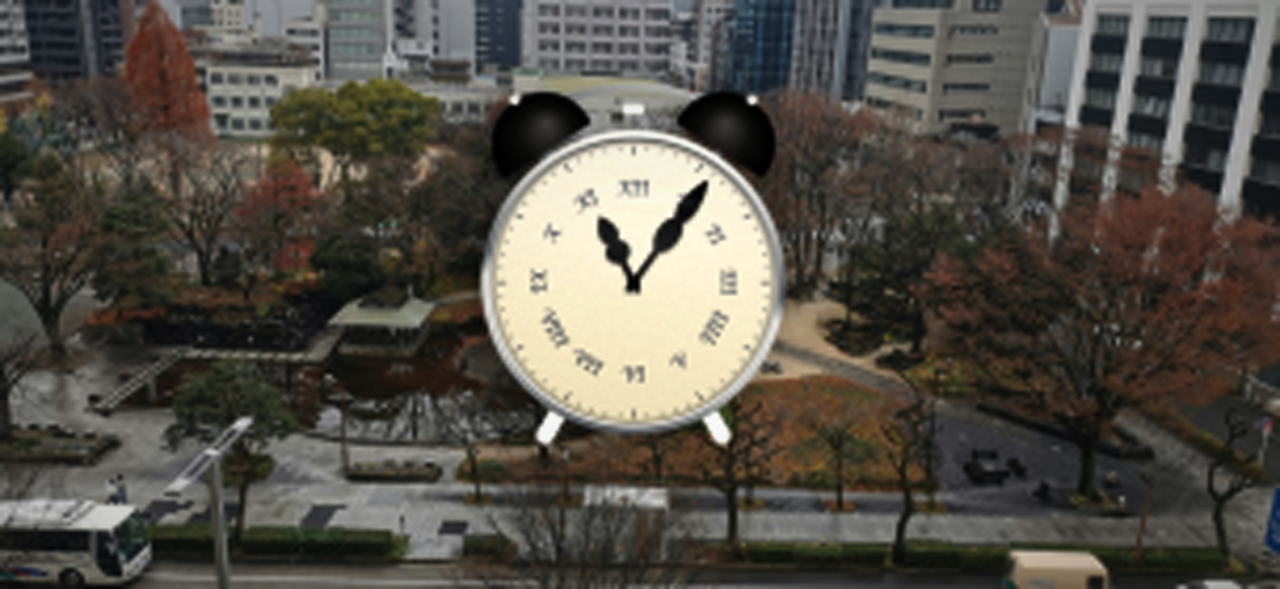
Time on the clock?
11:06
